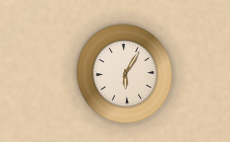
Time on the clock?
6:06
